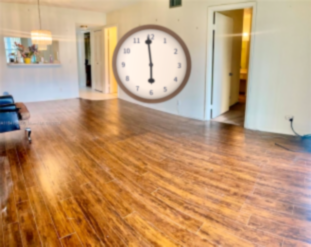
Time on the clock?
5:59
